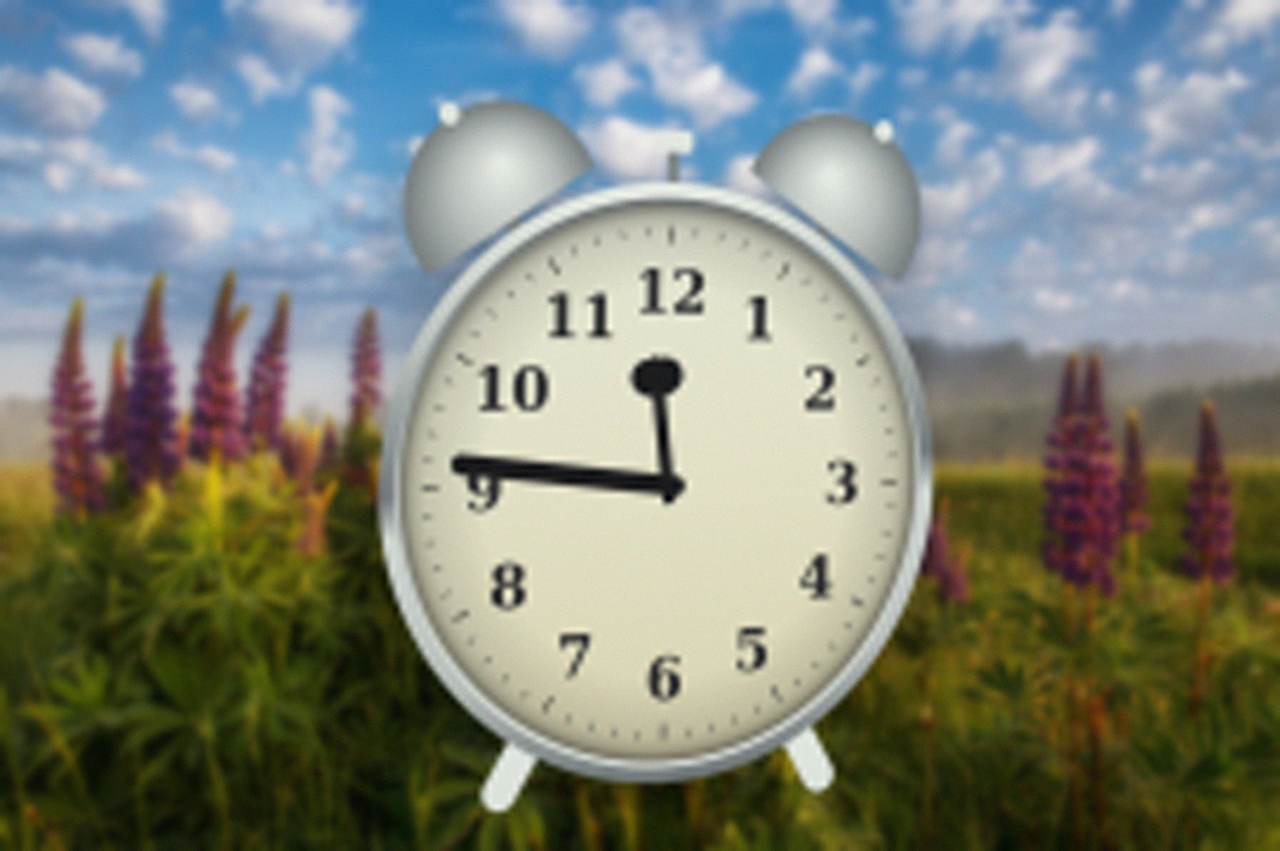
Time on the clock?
11:46
